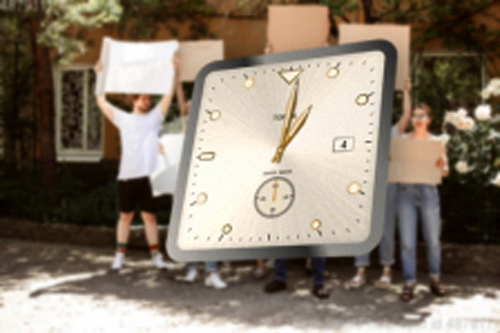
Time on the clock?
1:01
